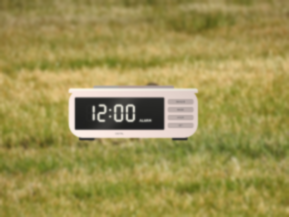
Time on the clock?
12:00
